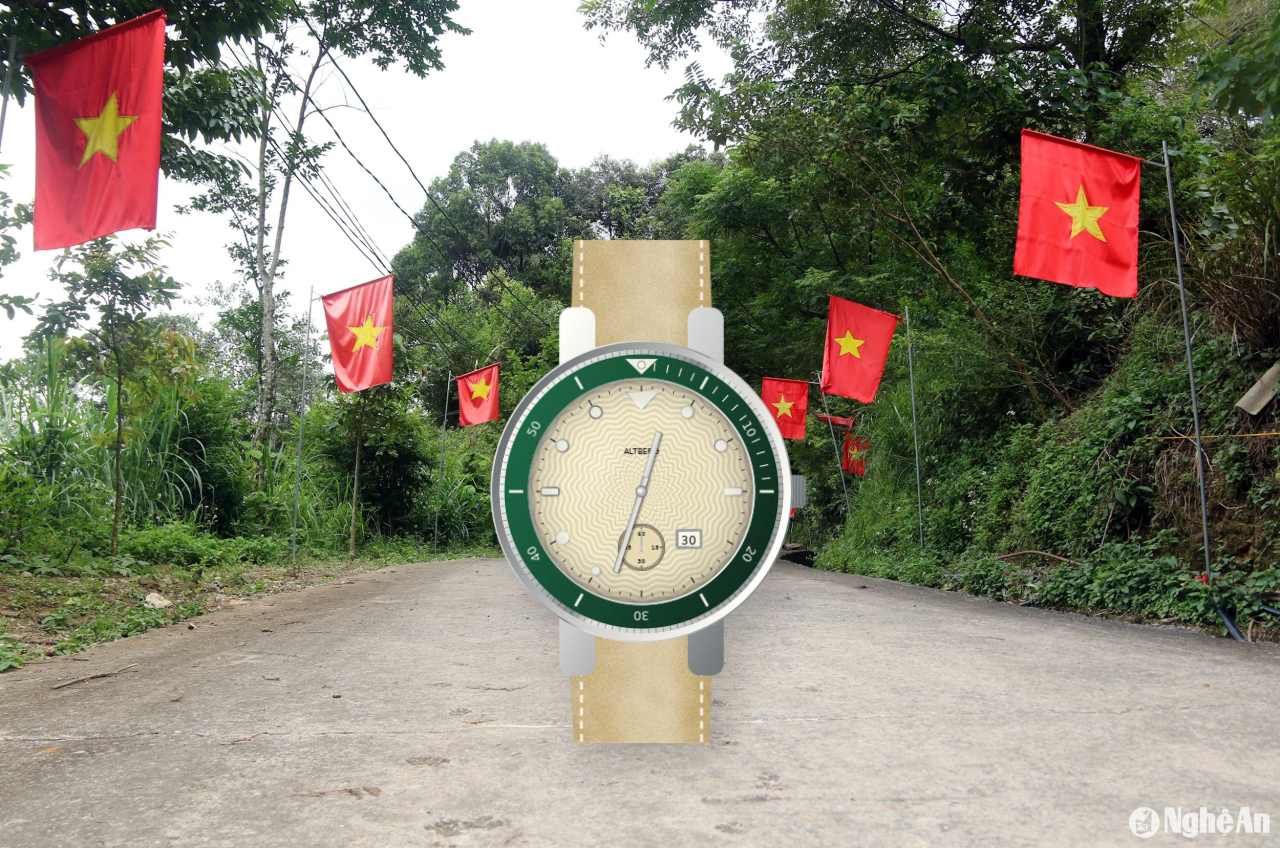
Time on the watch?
12:33
